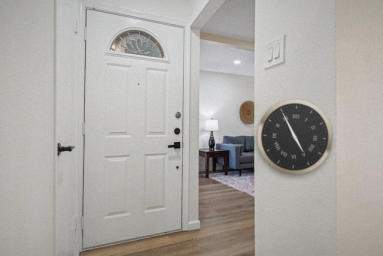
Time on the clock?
4:55
